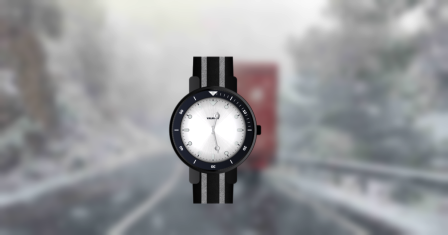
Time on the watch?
12:28
